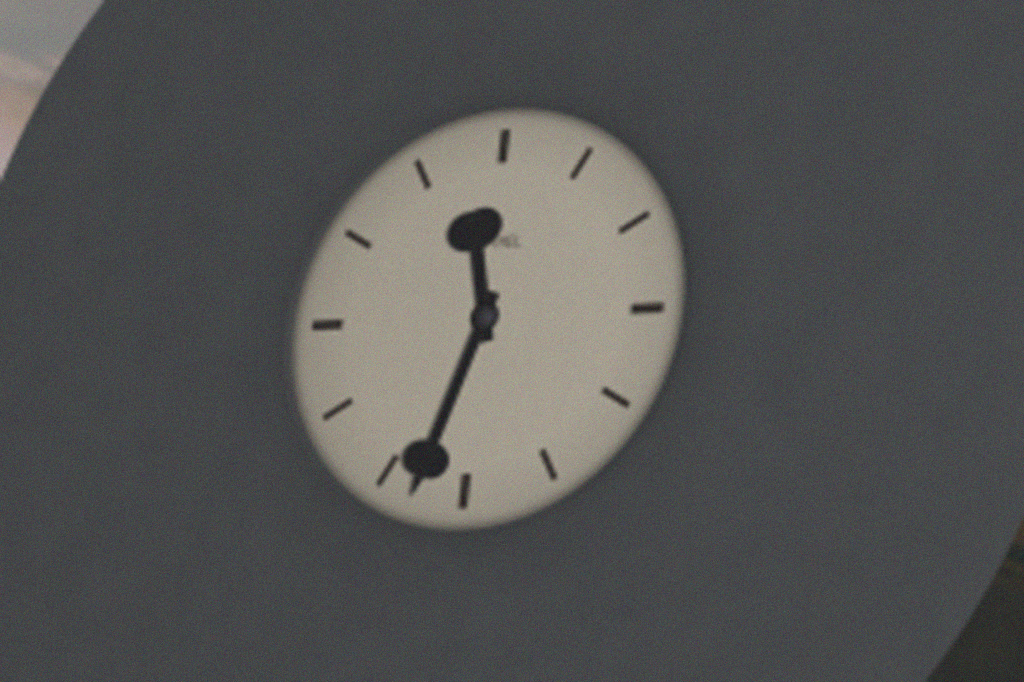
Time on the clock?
11:33
